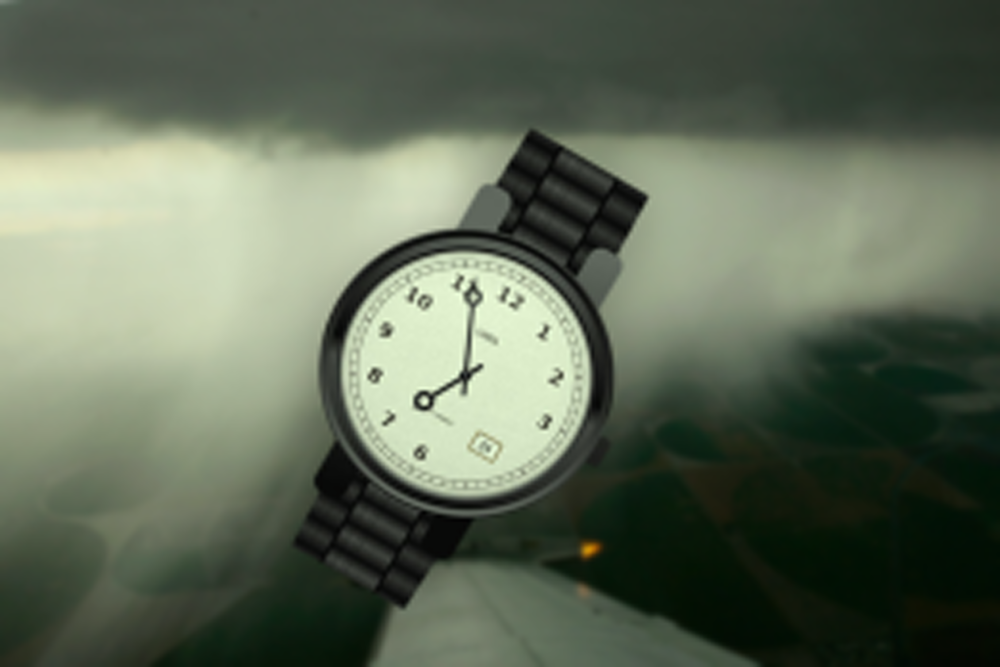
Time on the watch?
6:56
